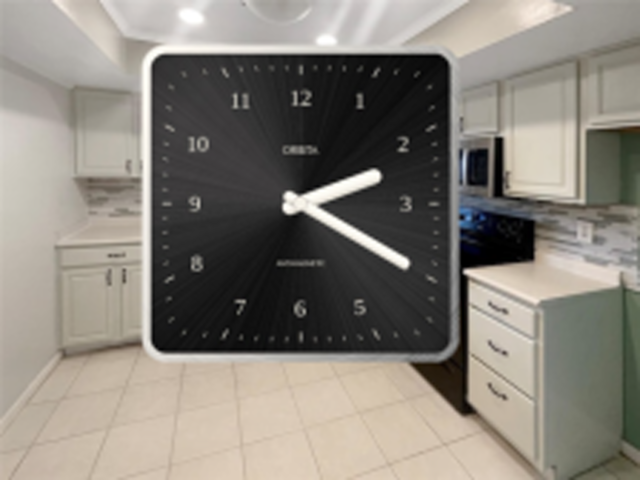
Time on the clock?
2:20
